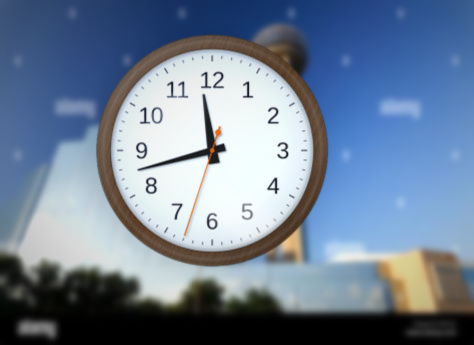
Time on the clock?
11:42:33
